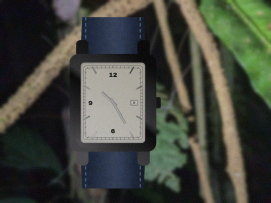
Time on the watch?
10:25
